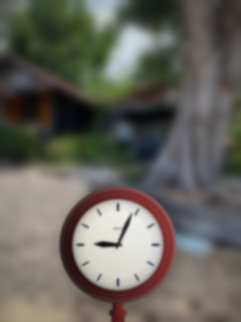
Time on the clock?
9:04
